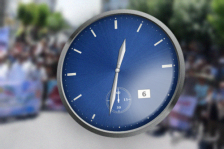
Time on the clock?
12:32
